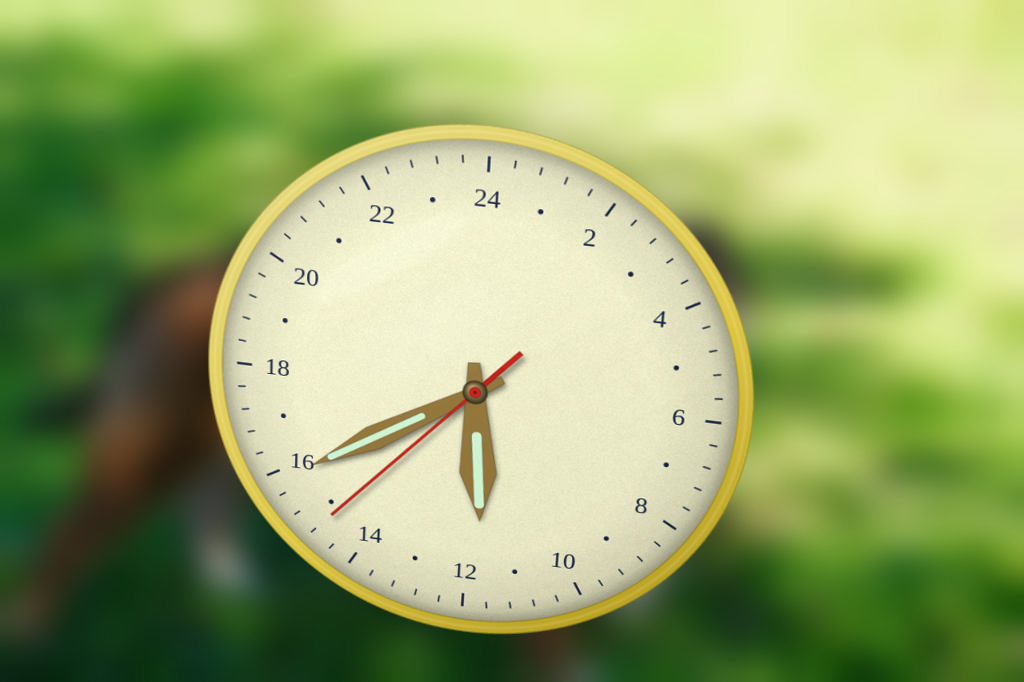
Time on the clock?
11:39:37
